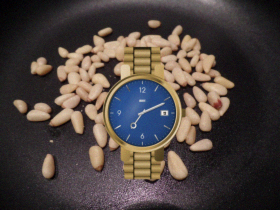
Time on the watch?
7:11
